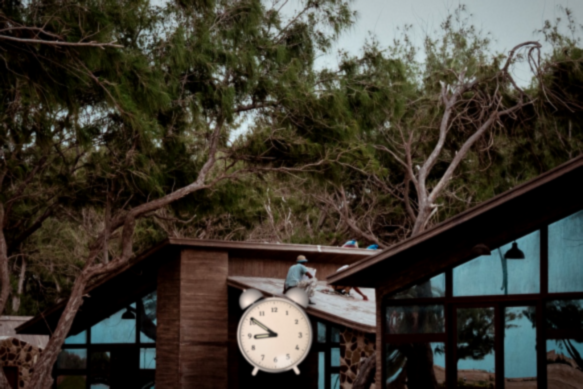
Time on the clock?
8:51
